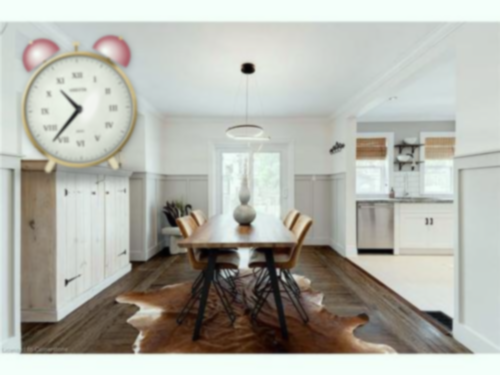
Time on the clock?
10:37
